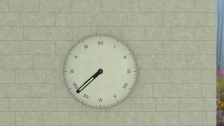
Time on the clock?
7:38
